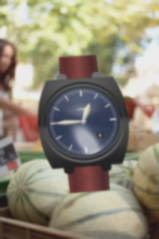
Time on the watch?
12:45
